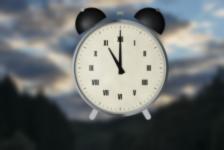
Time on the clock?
11:00
